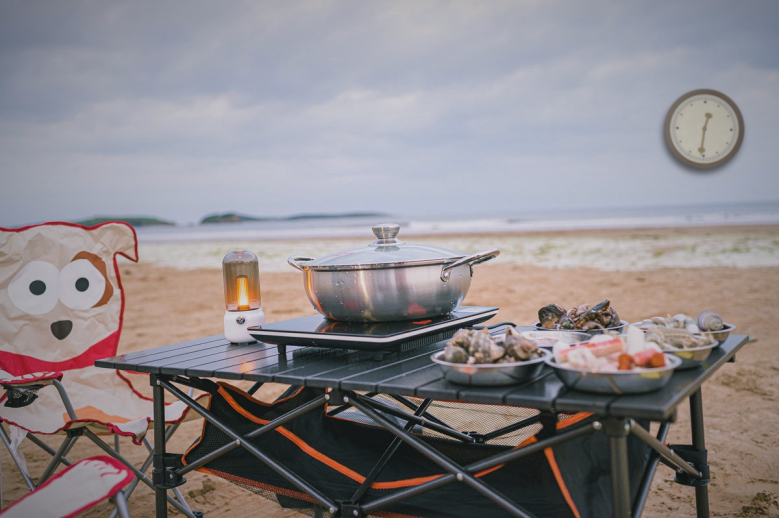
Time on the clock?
12:31
